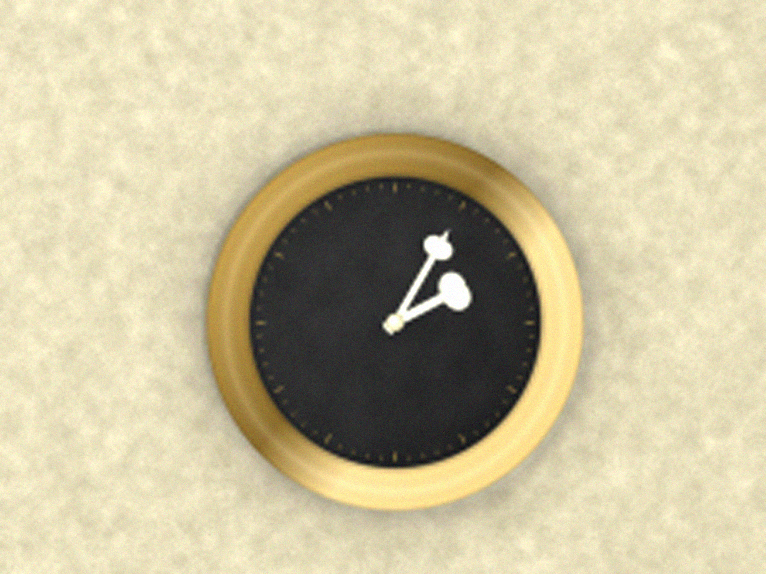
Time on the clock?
2:05
